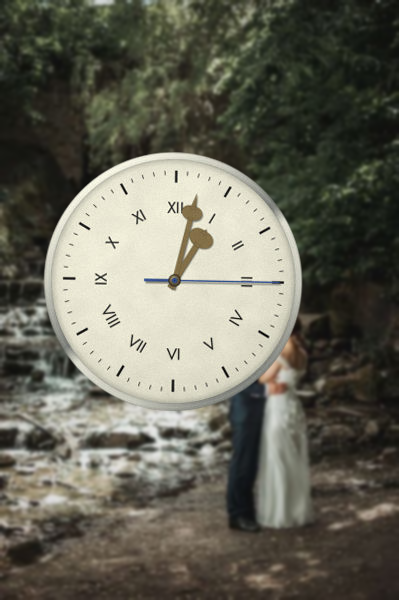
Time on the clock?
1:02:15
